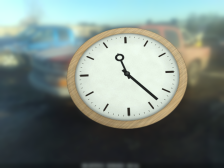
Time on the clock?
11:23
